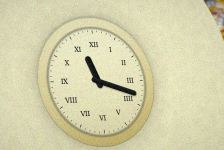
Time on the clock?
11:18
